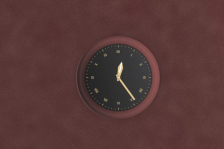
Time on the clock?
12:24
